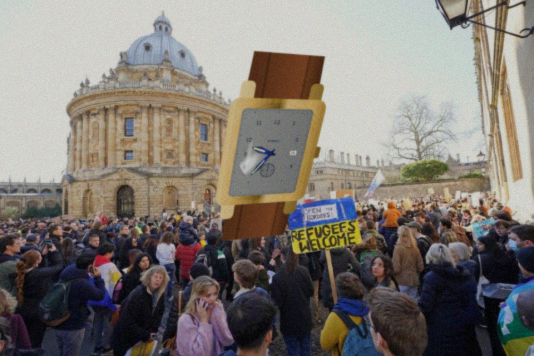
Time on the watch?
9:36
